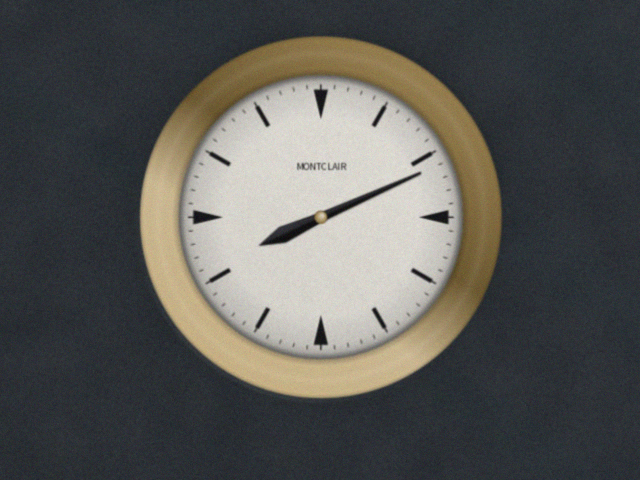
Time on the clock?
8:11
